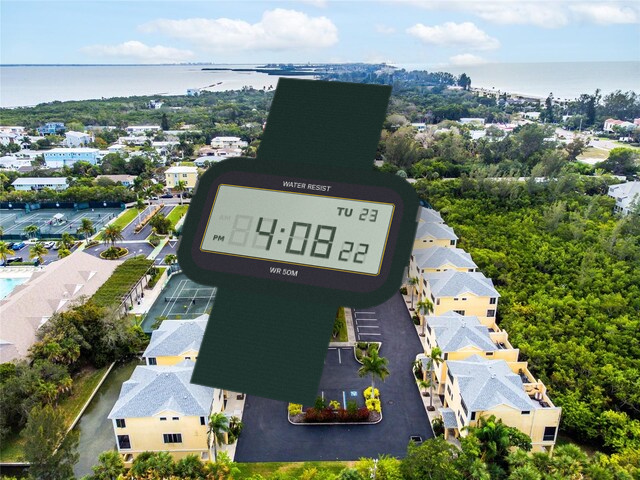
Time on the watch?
4:08:22
